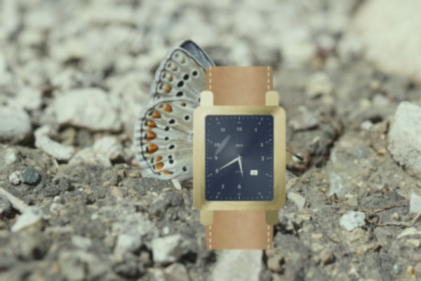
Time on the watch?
5:40
